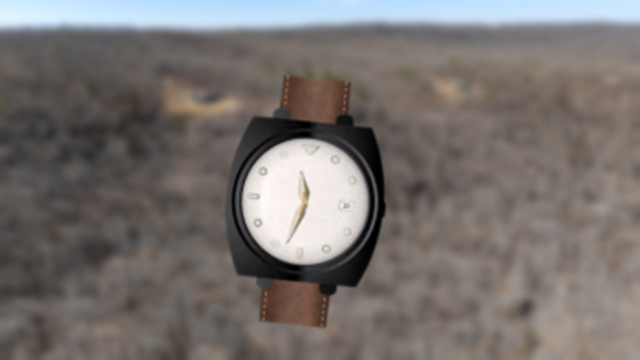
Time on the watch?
11:33
